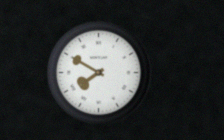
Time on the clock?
7:50
